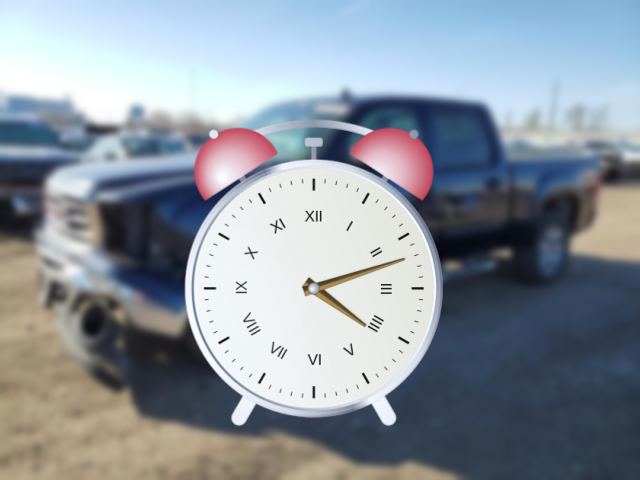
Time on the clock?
4:12
